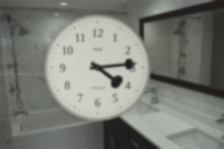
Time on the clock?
4:14
